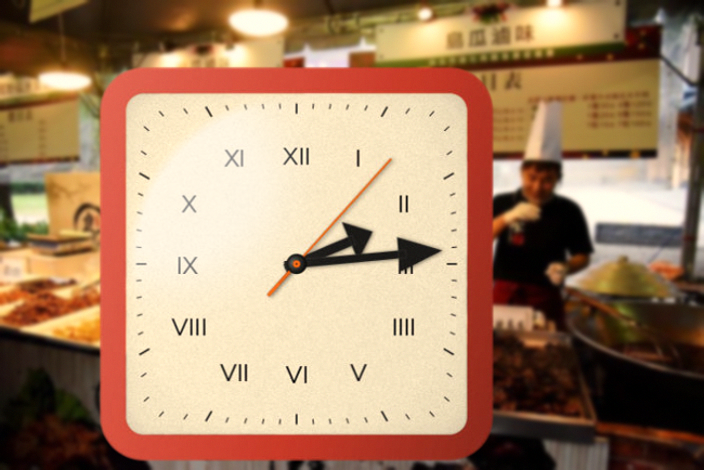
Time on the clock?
2:14:07
